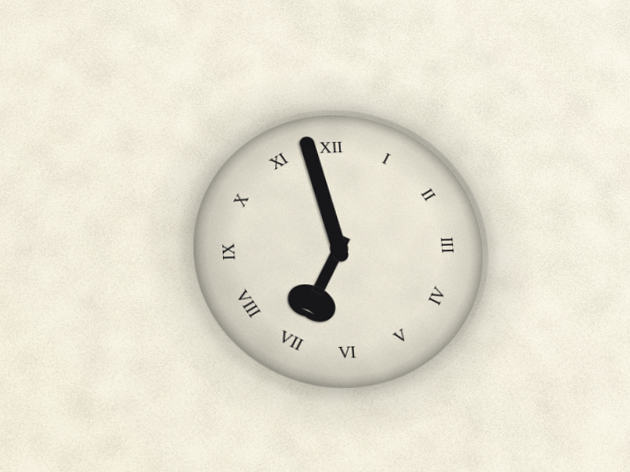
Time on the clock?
6:58
